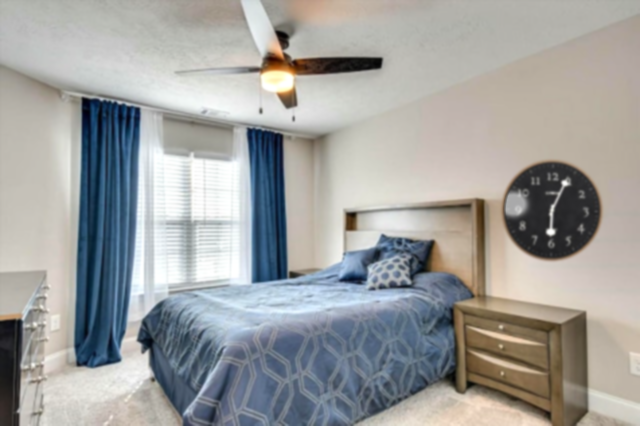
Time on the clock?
6:04
